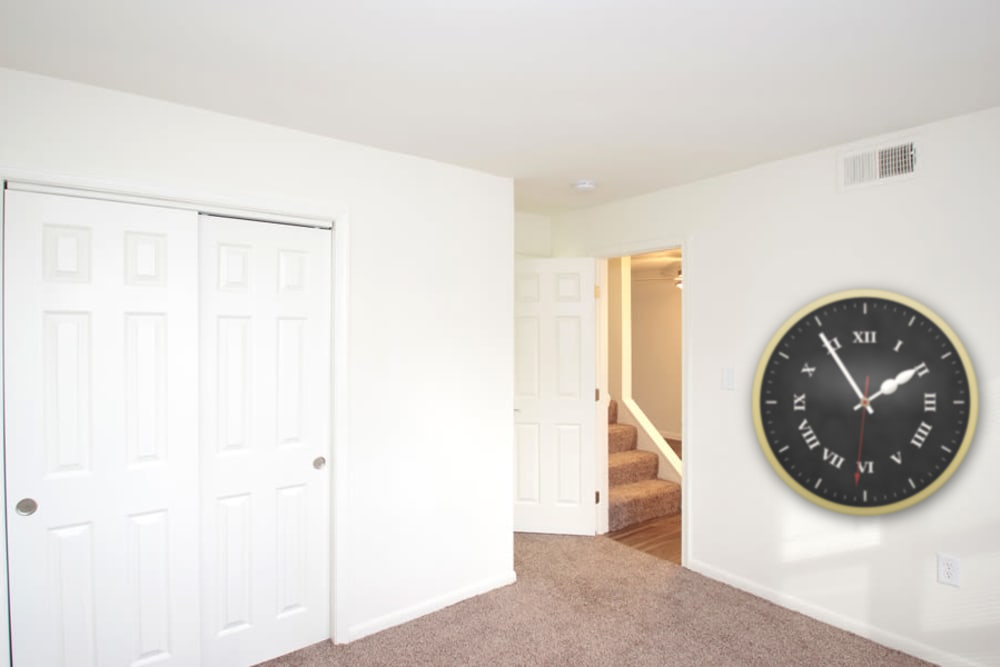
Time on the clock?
1:54:31
